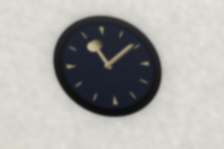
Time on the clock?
11:09
